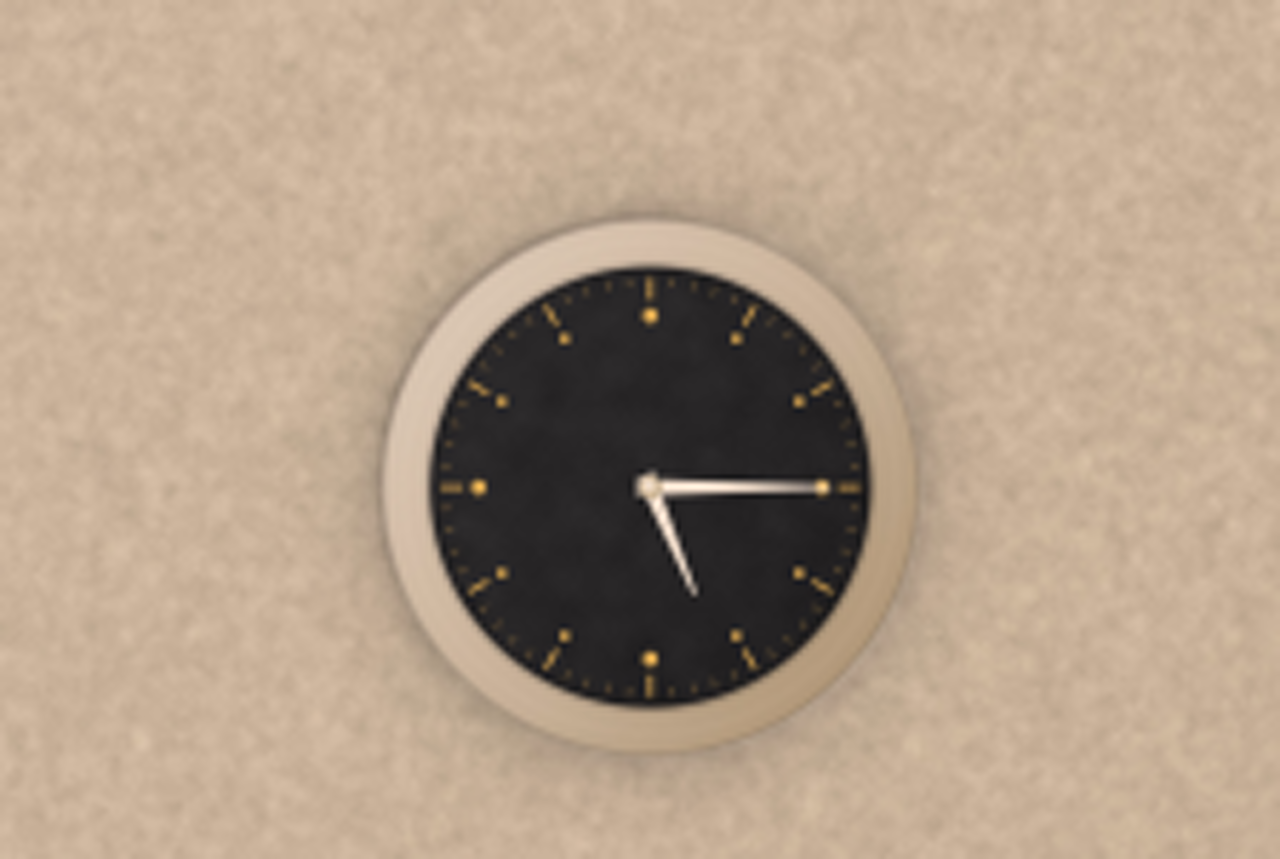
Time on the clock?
5:15
